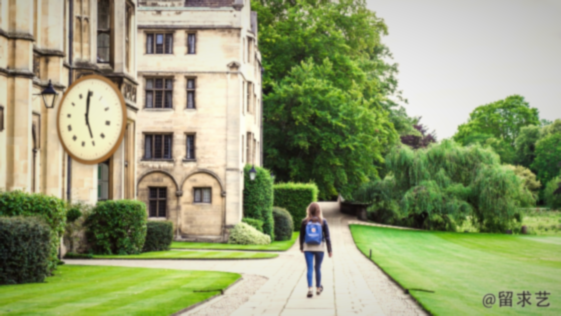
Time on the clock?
4:59
